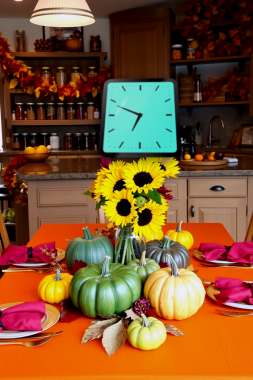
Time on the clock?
6:49
